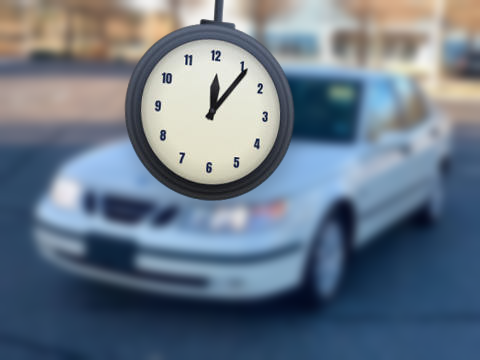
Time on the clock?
12:06
